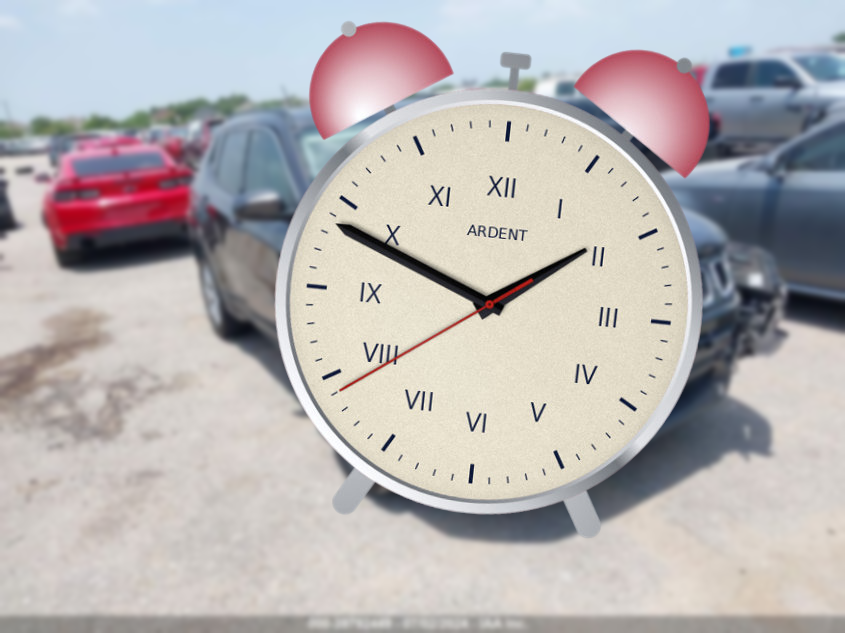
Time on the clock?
1:48:39
